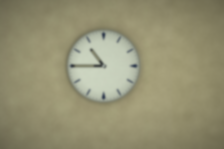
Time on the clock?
10:45
